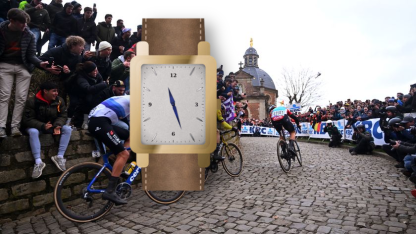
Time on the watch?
11:27
